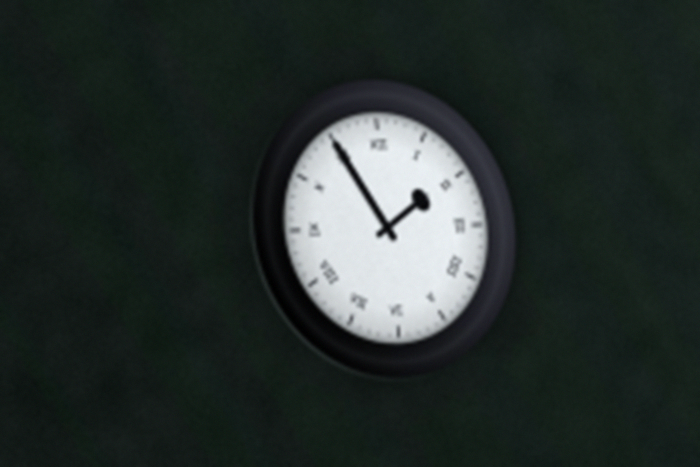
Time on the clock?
1:55
